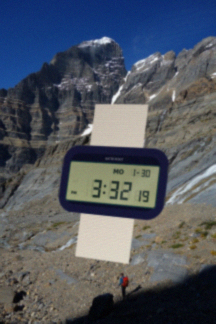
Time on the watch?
3:32:19
